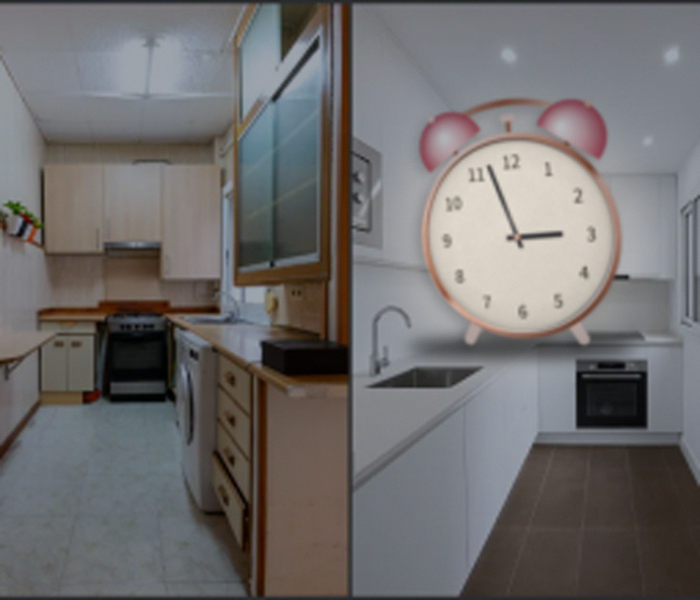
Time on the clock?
2:57
